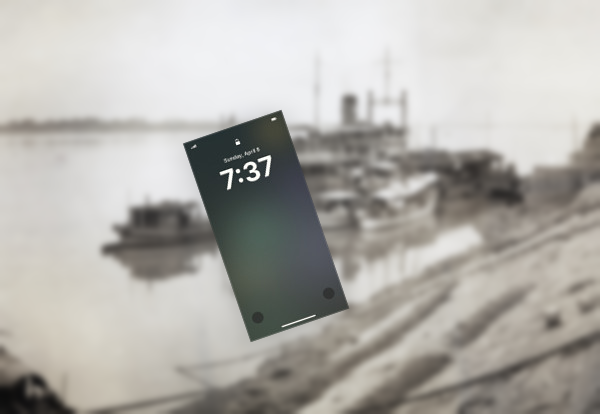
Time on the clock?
7:37
